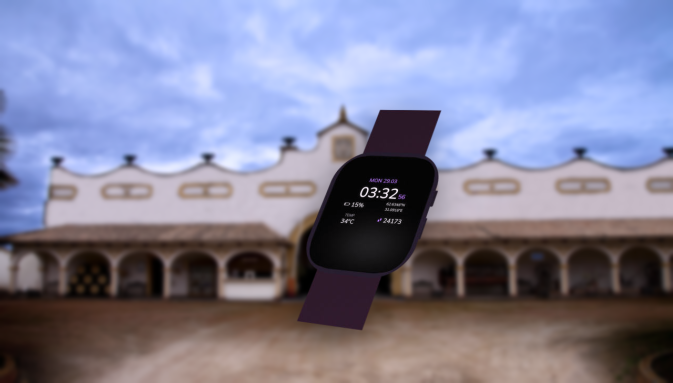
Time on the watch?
3:32
